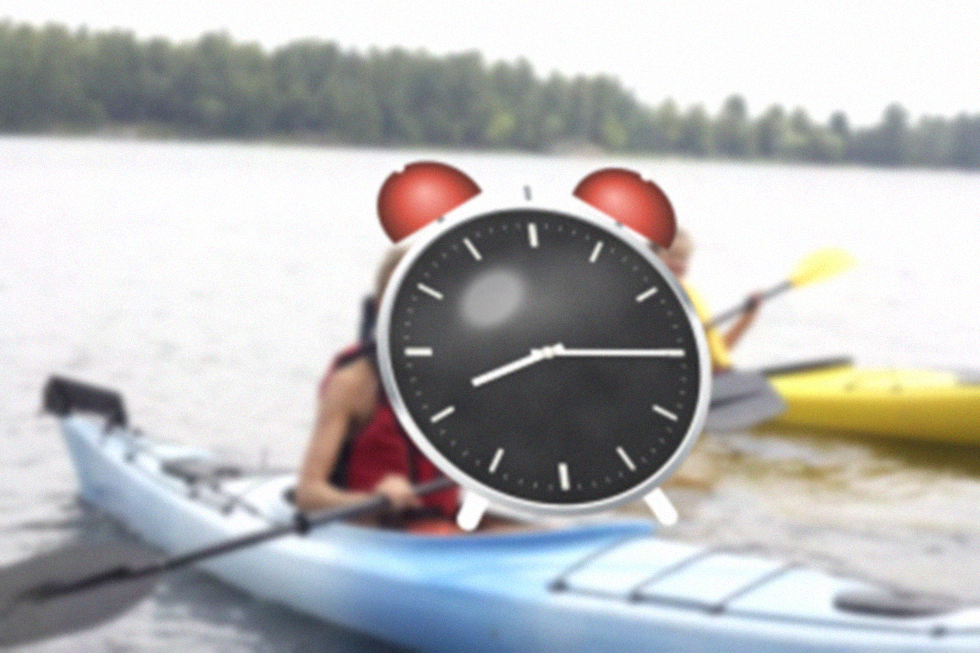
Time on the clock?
8:15
